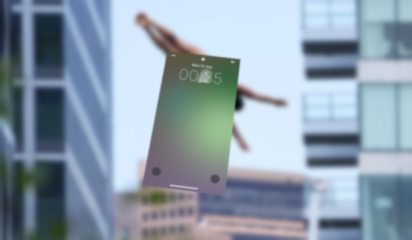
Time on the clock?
0:35
